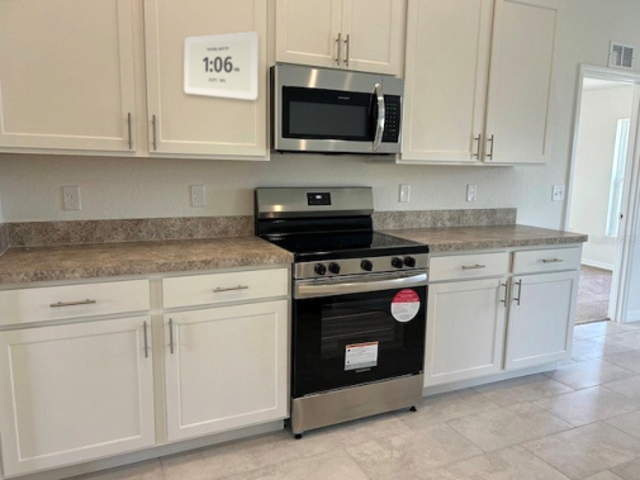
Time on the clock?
1:06
